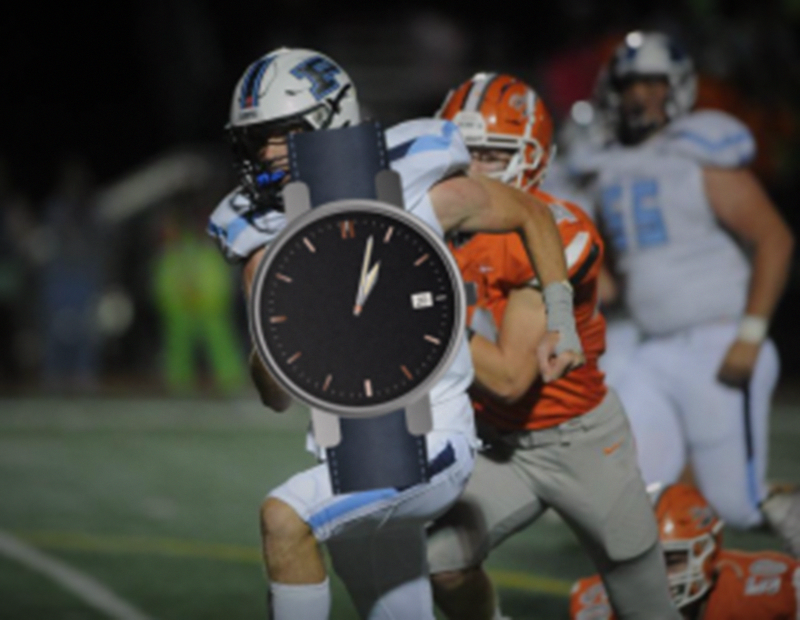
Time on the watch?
1:03
